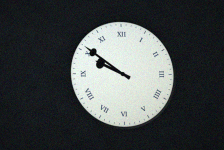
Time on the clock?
9:51
